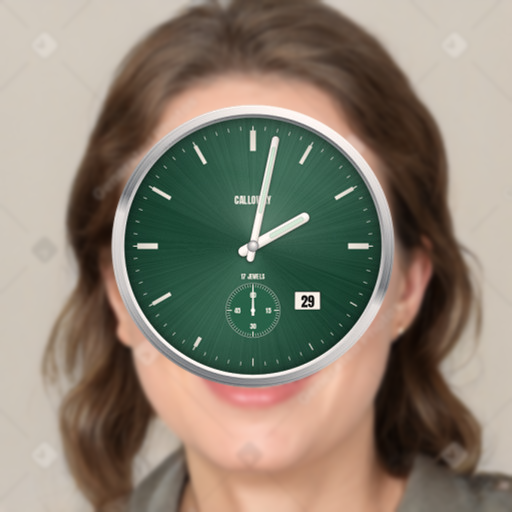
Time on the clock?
2:02
